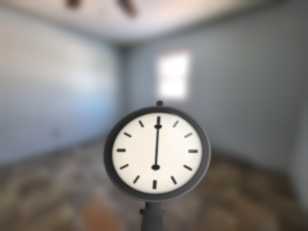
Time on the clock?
6:00
